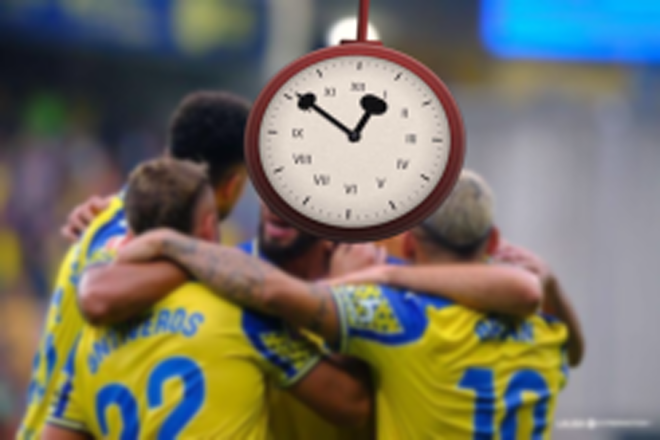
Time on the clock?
12:51
